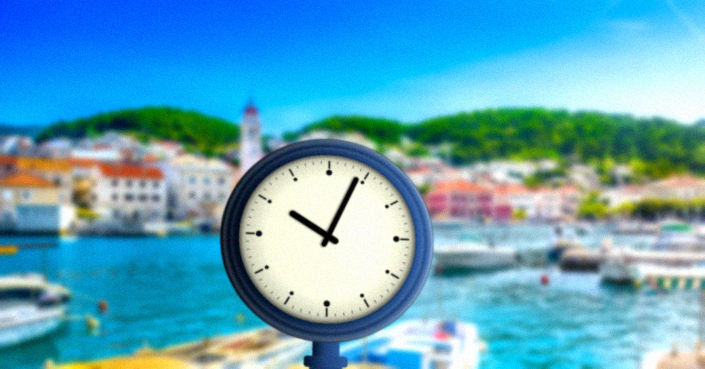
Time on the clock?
10:04
